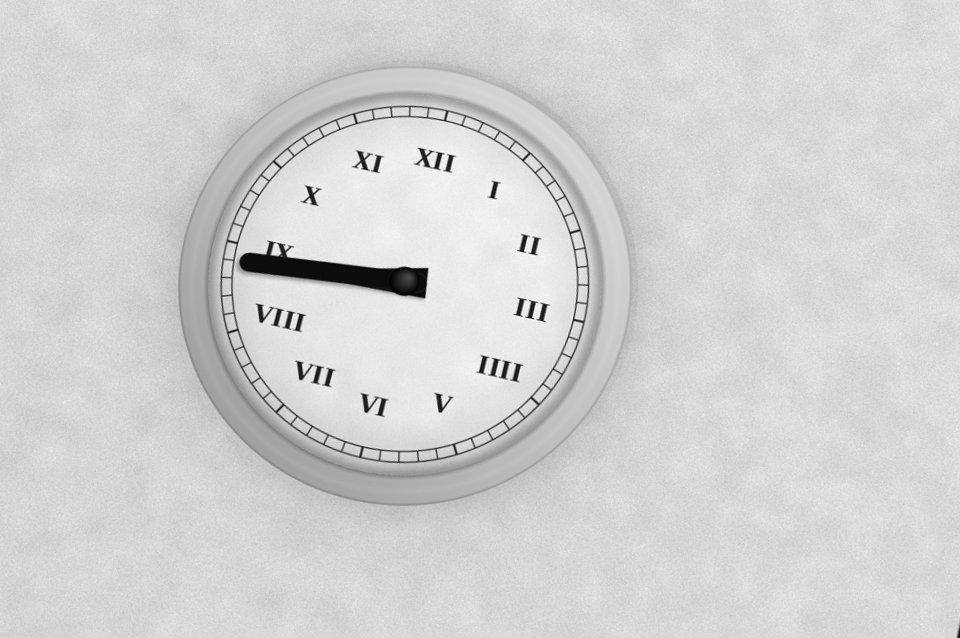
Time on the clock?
8:44
